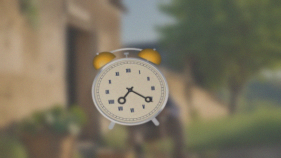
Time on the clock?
7:21
